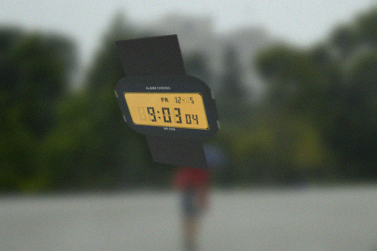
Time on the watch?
9:03:04
